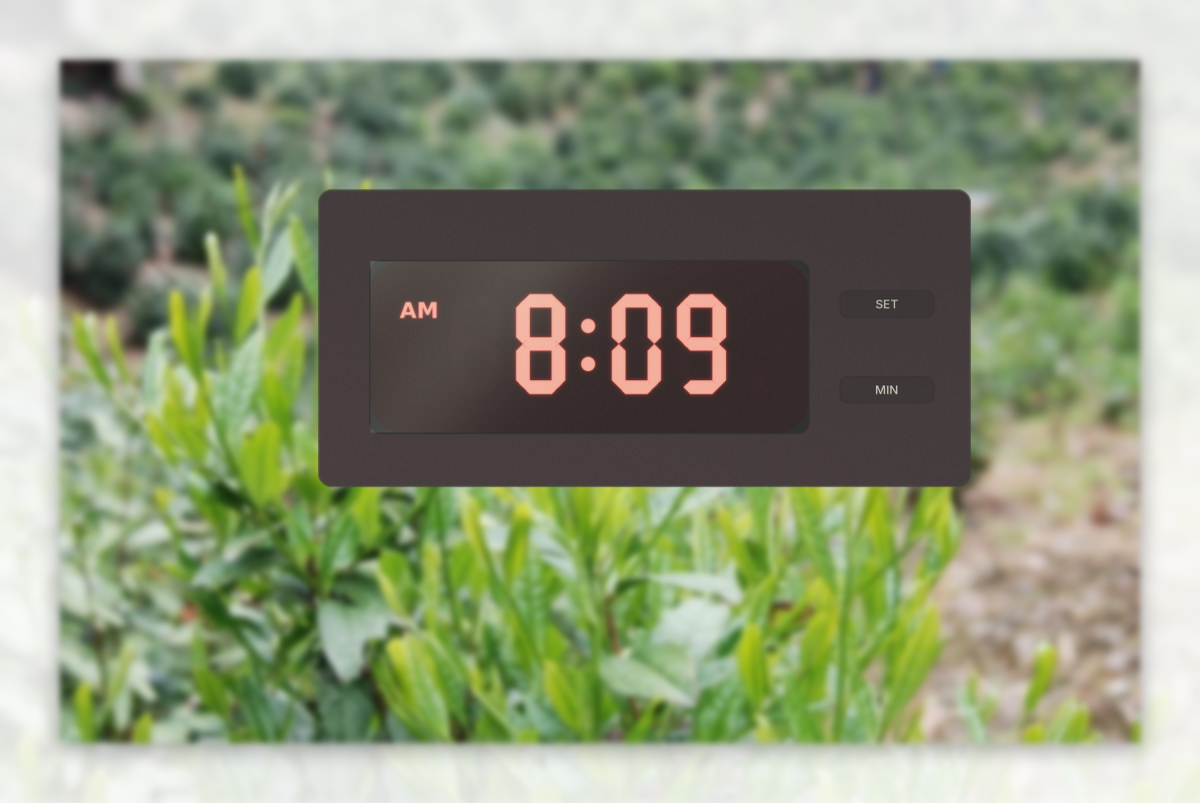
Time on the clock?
8:09
